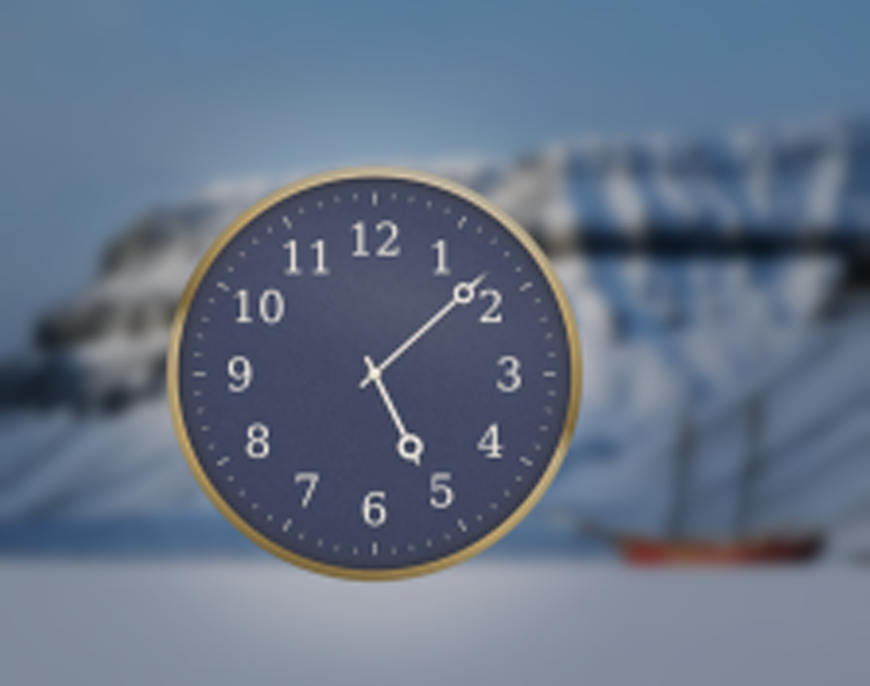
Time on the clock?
5:08
